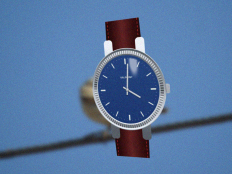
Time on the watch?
4:01
